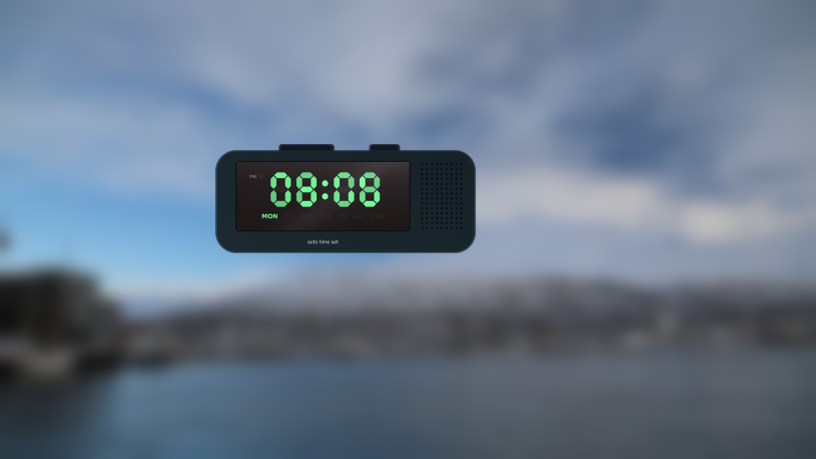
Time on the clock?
8:08
